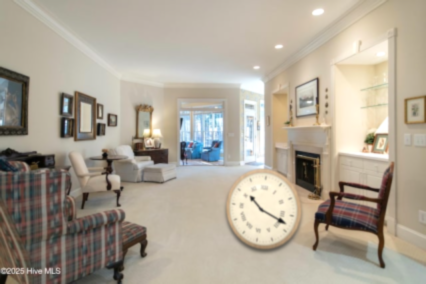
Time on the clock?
10:18
